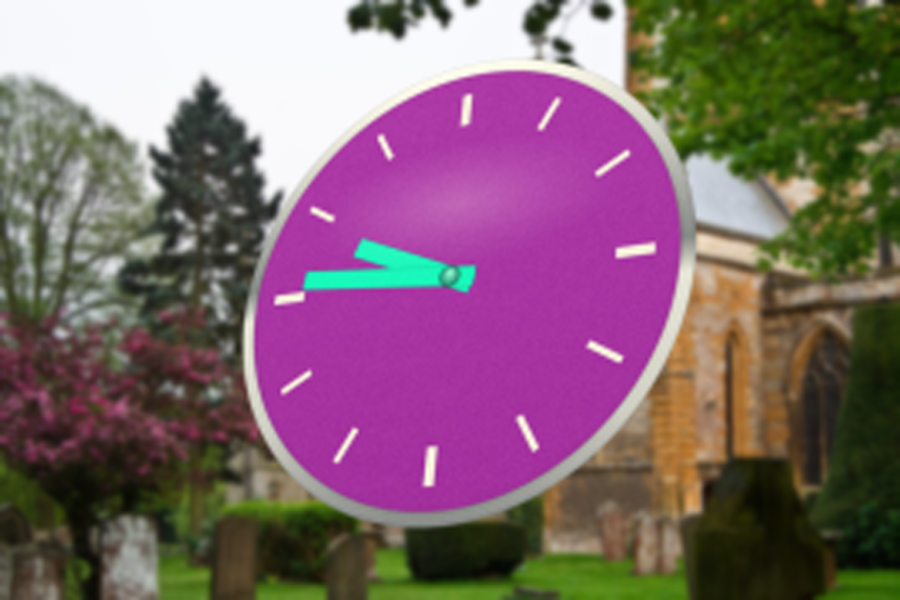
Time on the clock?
9:46
